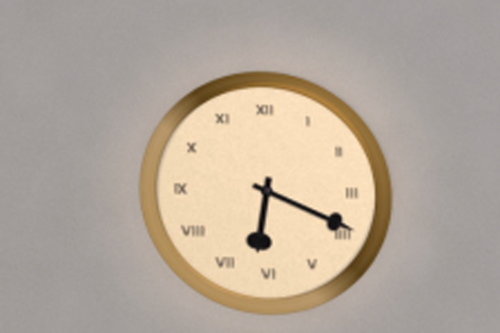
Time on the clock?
6:19
